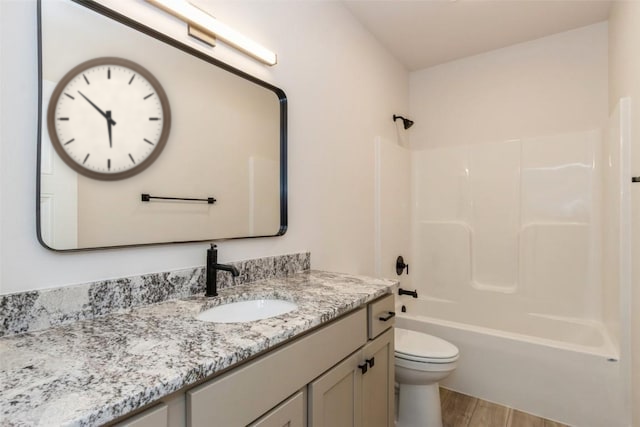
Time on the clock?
5:52
